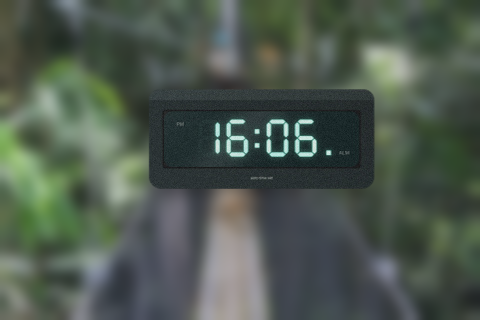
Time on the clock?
16:06
